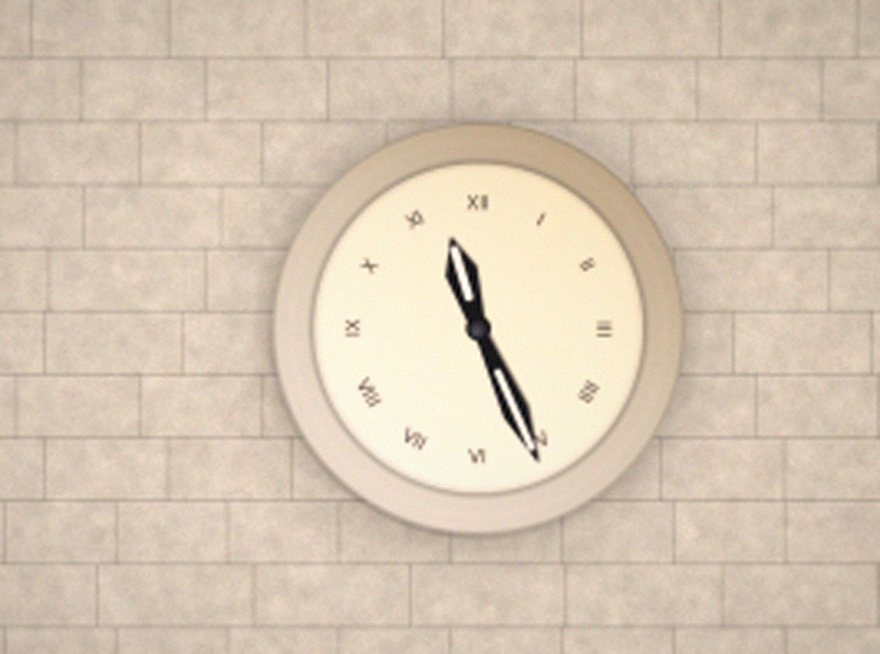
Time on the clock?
11:26
